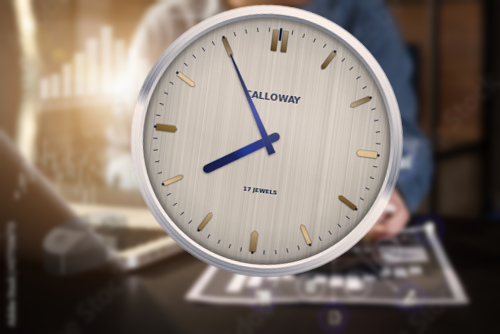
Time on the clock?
7:55
